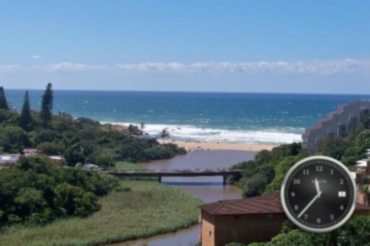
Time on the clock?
11:37
